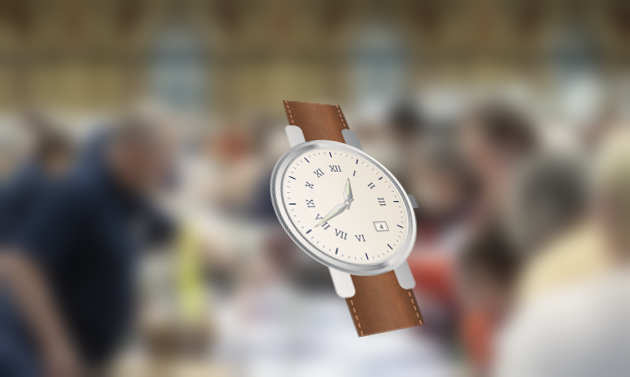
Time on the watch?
12:40
